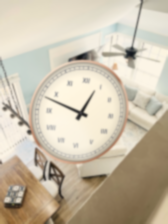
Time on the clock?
12:48
